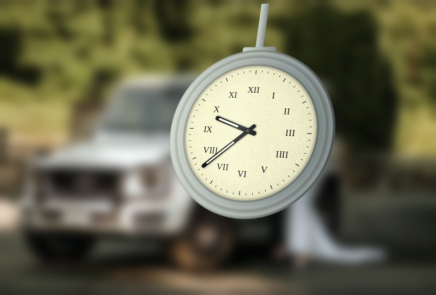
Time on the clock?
9:38
